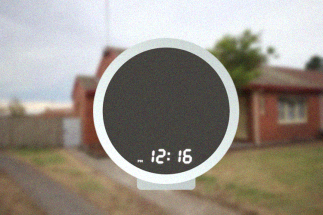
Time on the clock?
12:16
